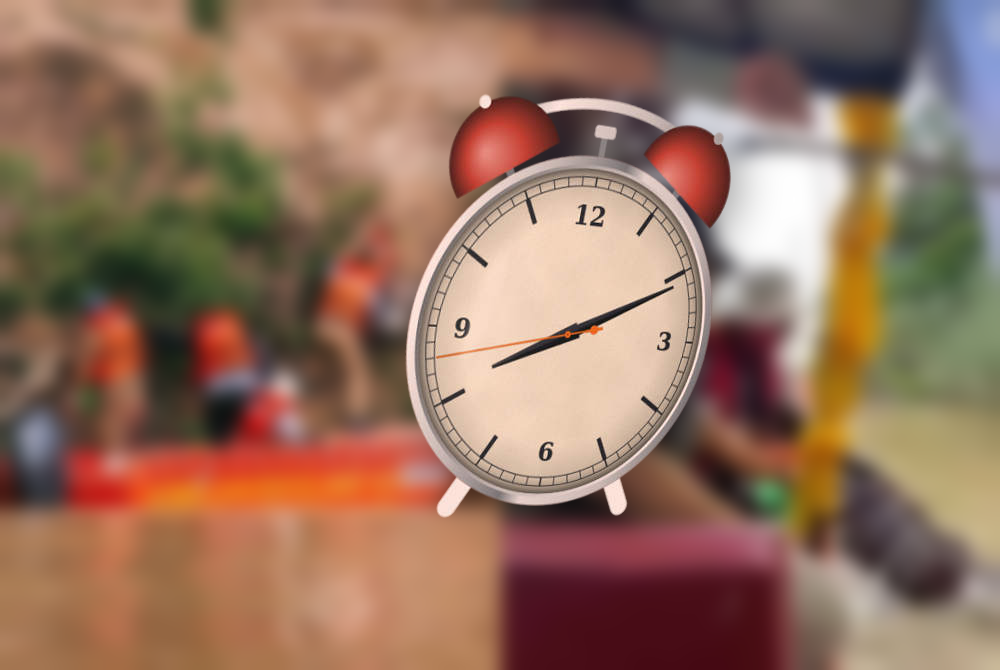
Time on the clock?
8:10:43
